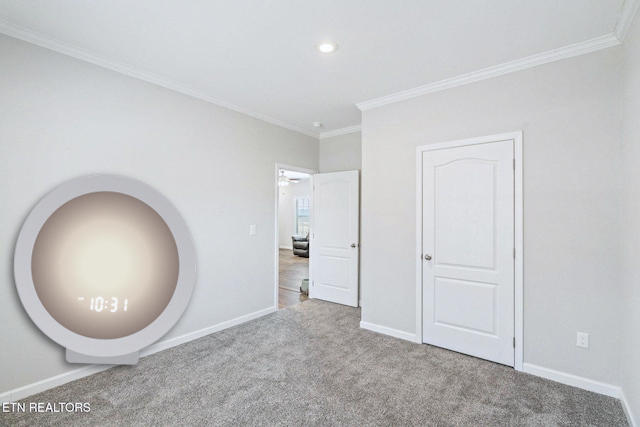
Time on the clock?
10:31
